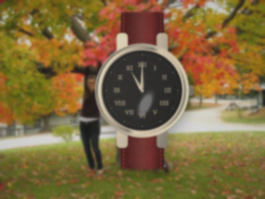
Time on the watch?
11:00
